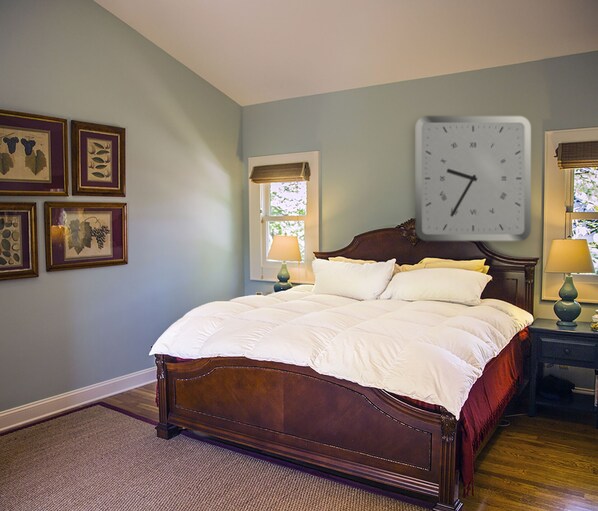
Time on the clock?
9:35
